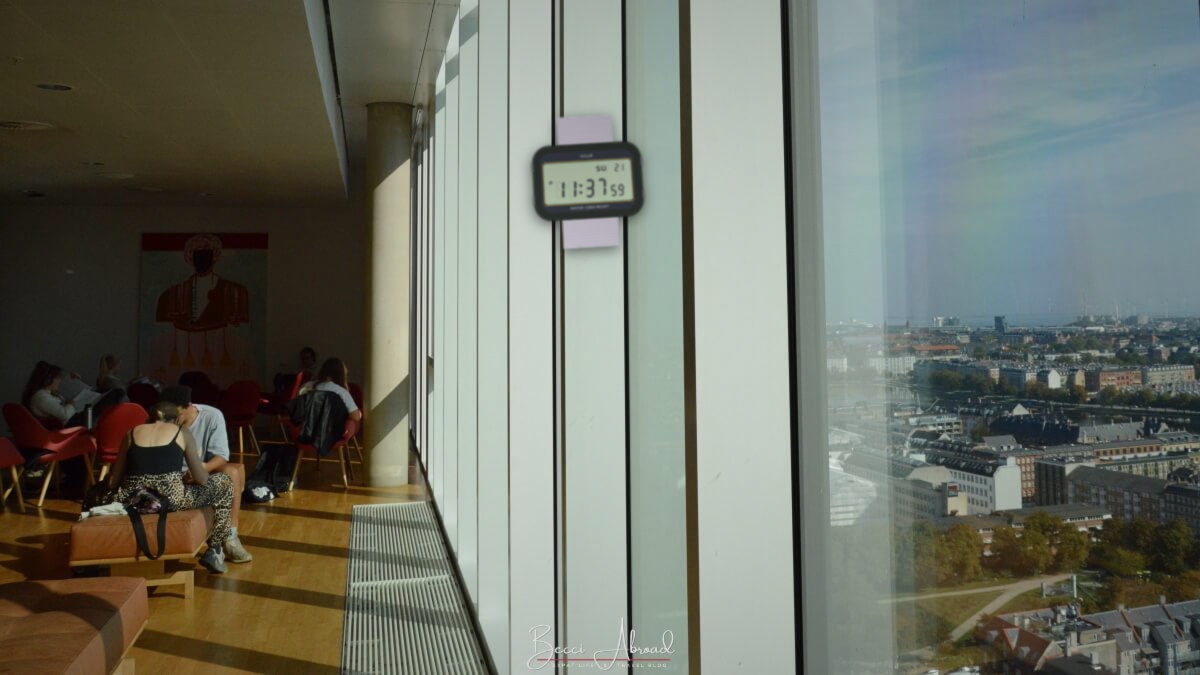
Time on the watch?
11:37:59
